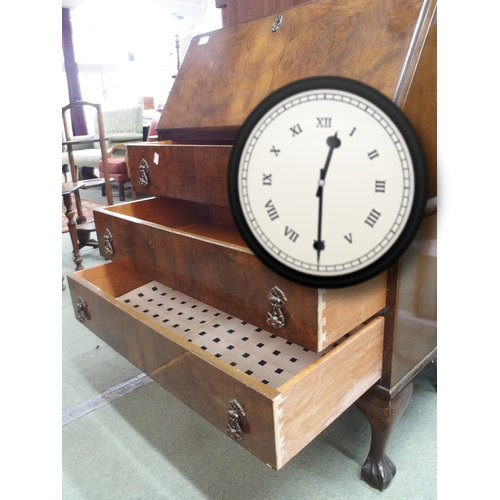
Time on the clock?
12:30
